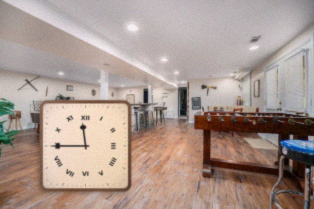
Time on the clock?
11:45
